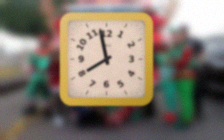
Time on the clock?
7:58
